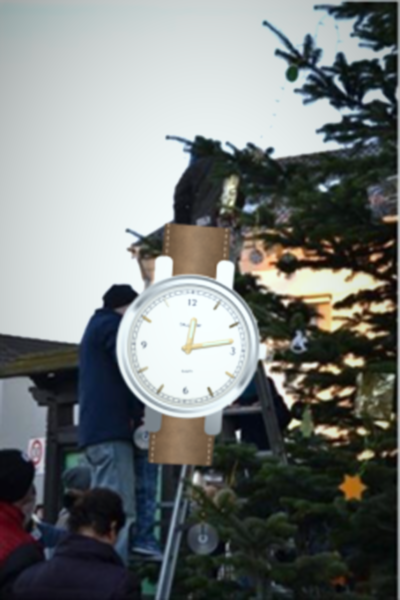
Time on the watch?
12:13
